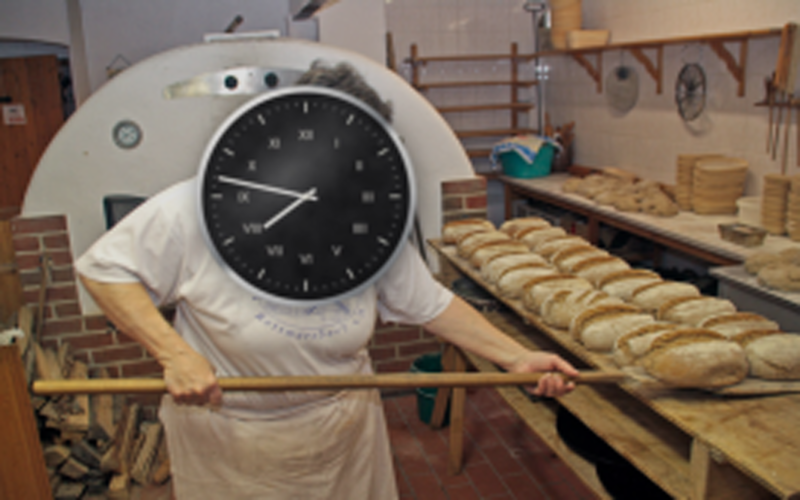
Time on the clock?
7:47
